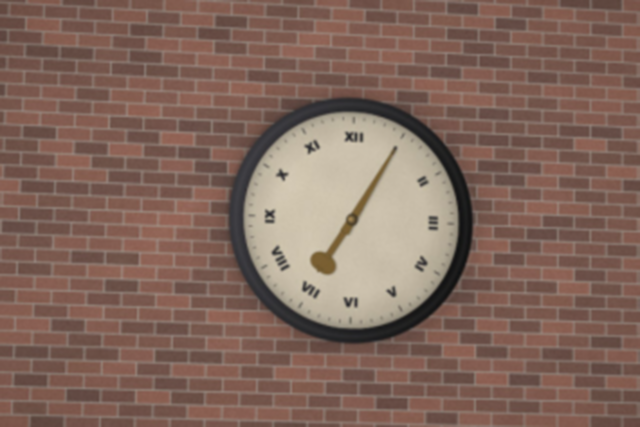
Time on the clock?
7:05
